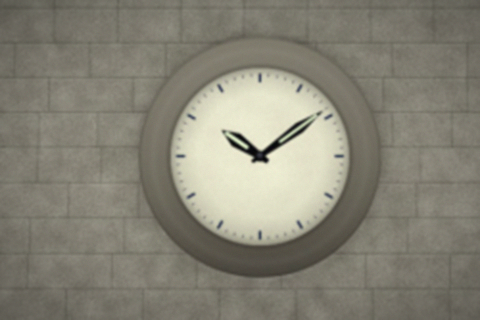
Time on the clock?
10:09
